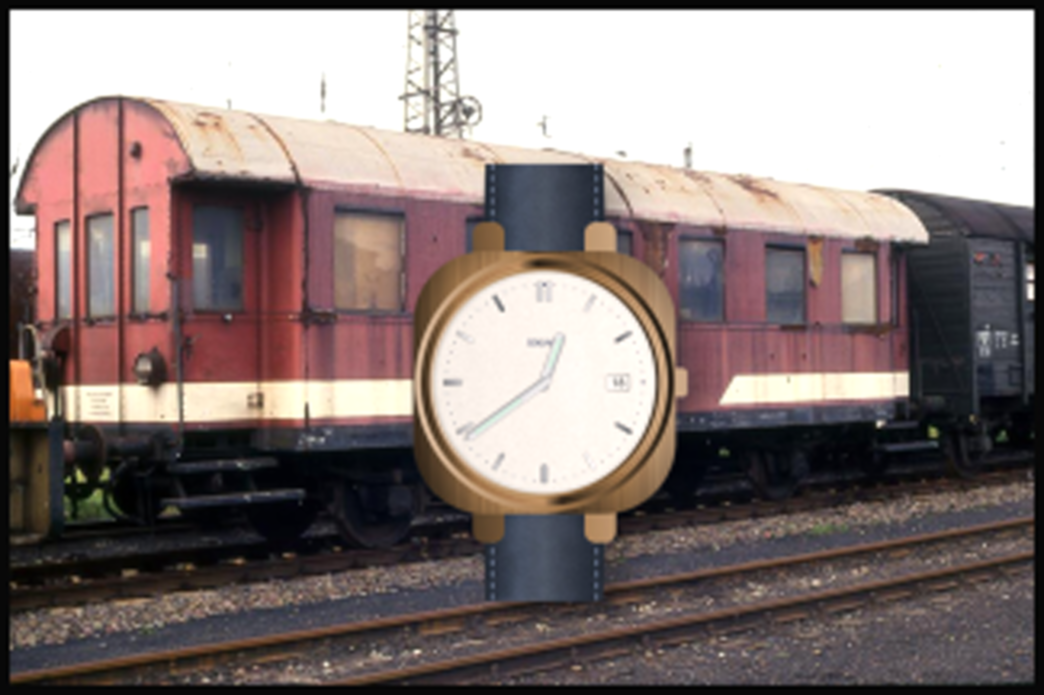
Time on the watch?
12:39
